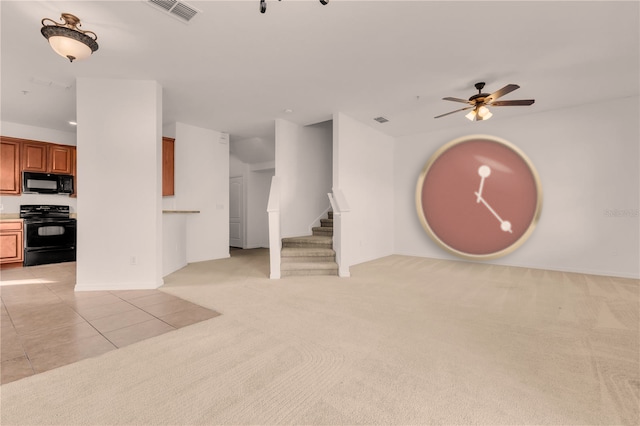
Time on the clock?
12:23
